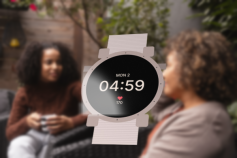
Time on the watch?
4:59
